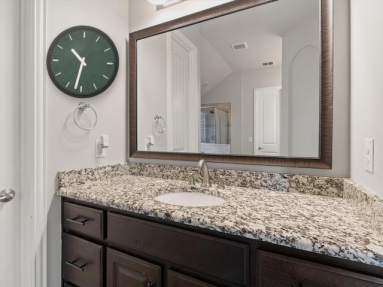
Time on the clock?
10:32
